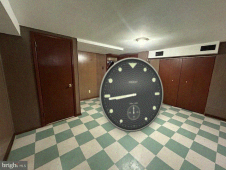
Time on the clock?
8:44
